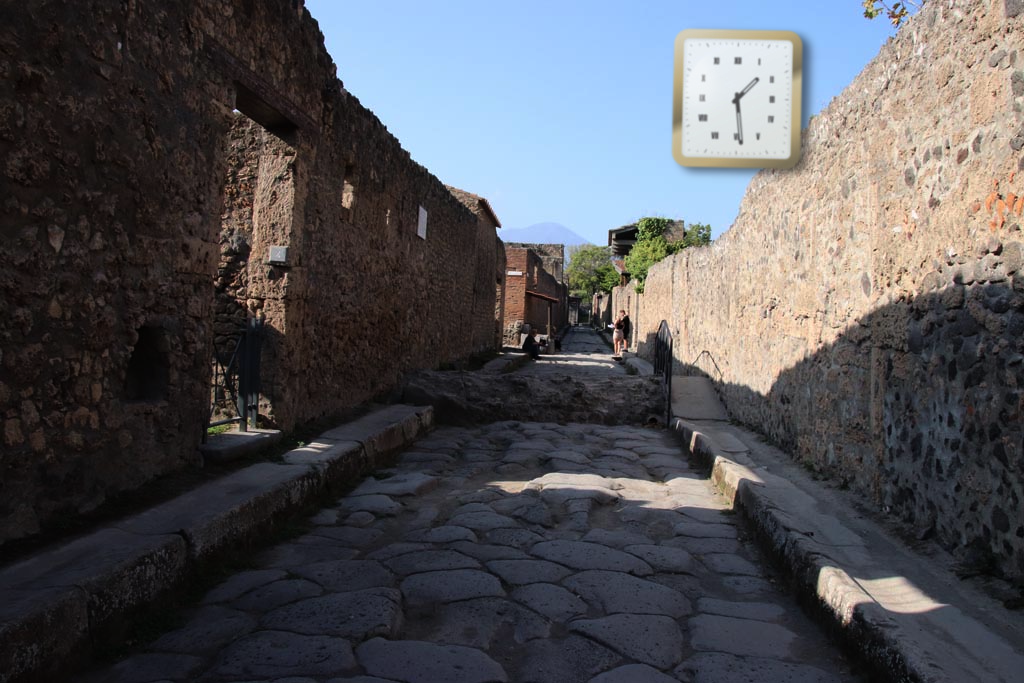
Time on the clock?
1:29
